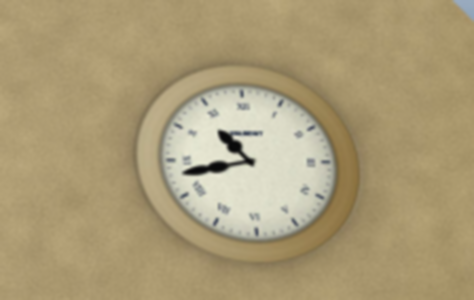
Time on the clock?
10:43
